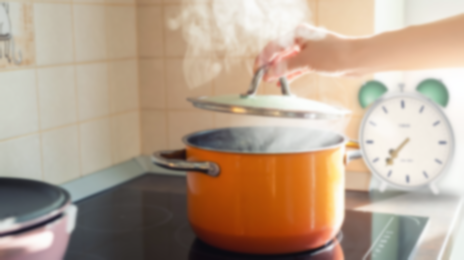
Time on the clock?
7:37
